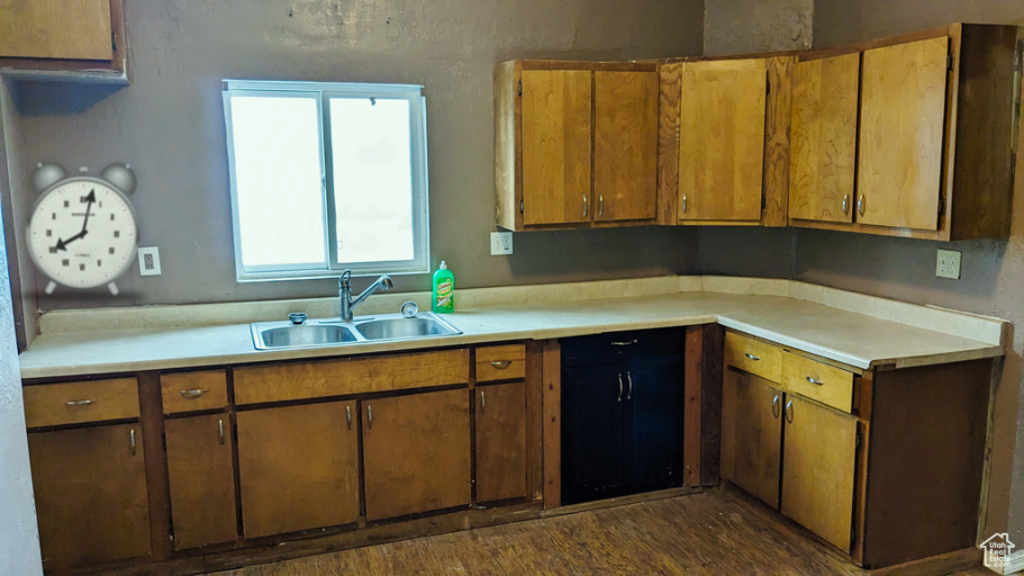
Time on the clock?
8:02
